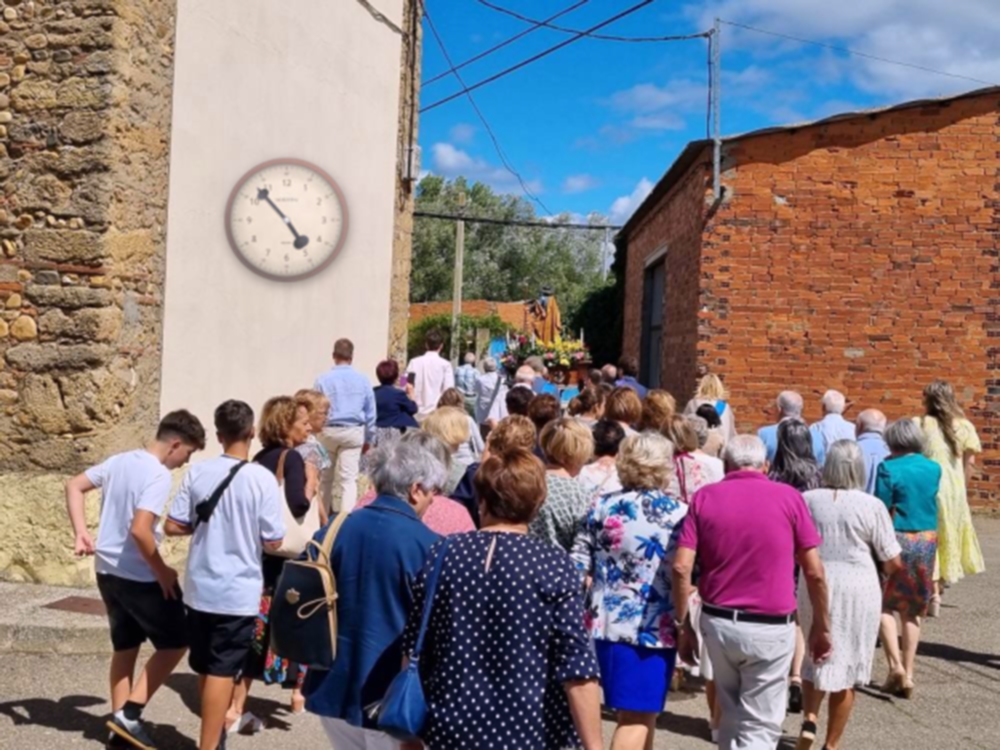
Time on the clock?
4:53
